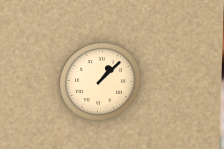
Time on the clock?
1:07
